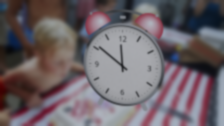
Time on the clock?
11:51
